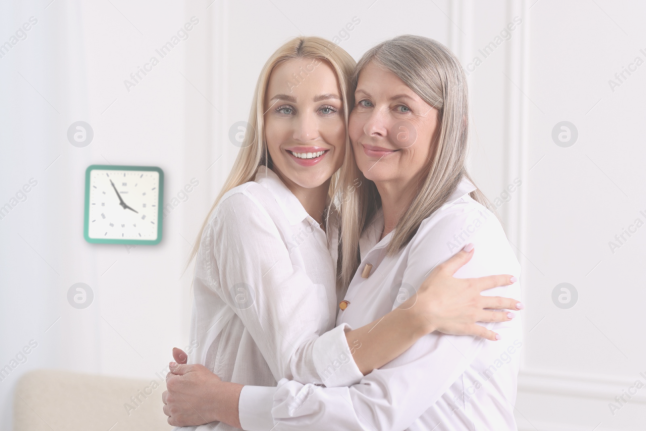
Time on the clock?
3:55
